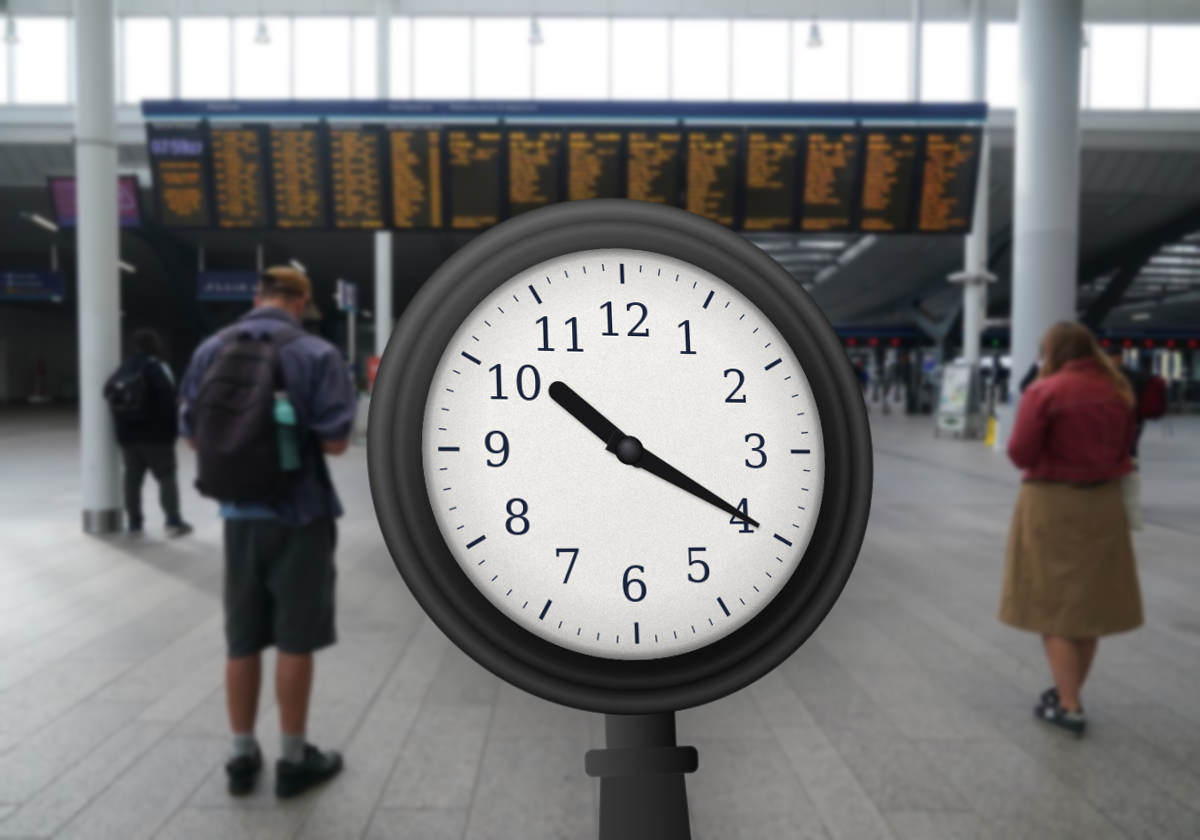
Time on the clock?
10:20
